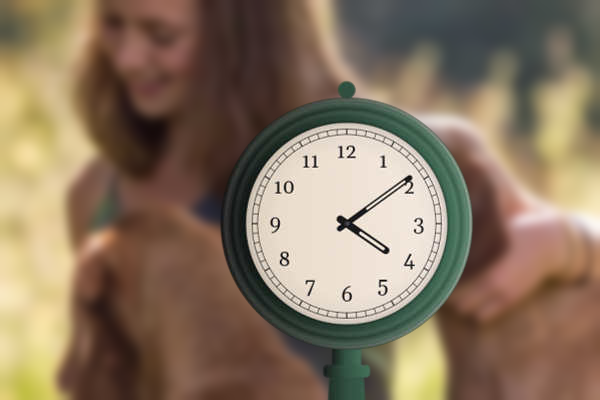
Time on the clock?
4:09
